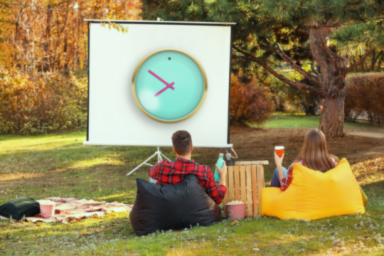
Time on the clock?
7:51
